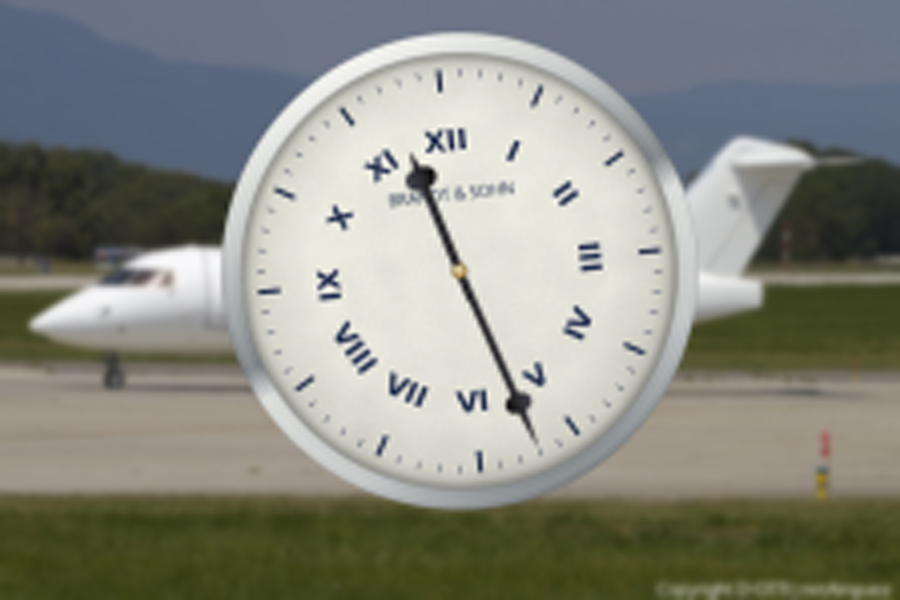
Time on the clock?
11:27
